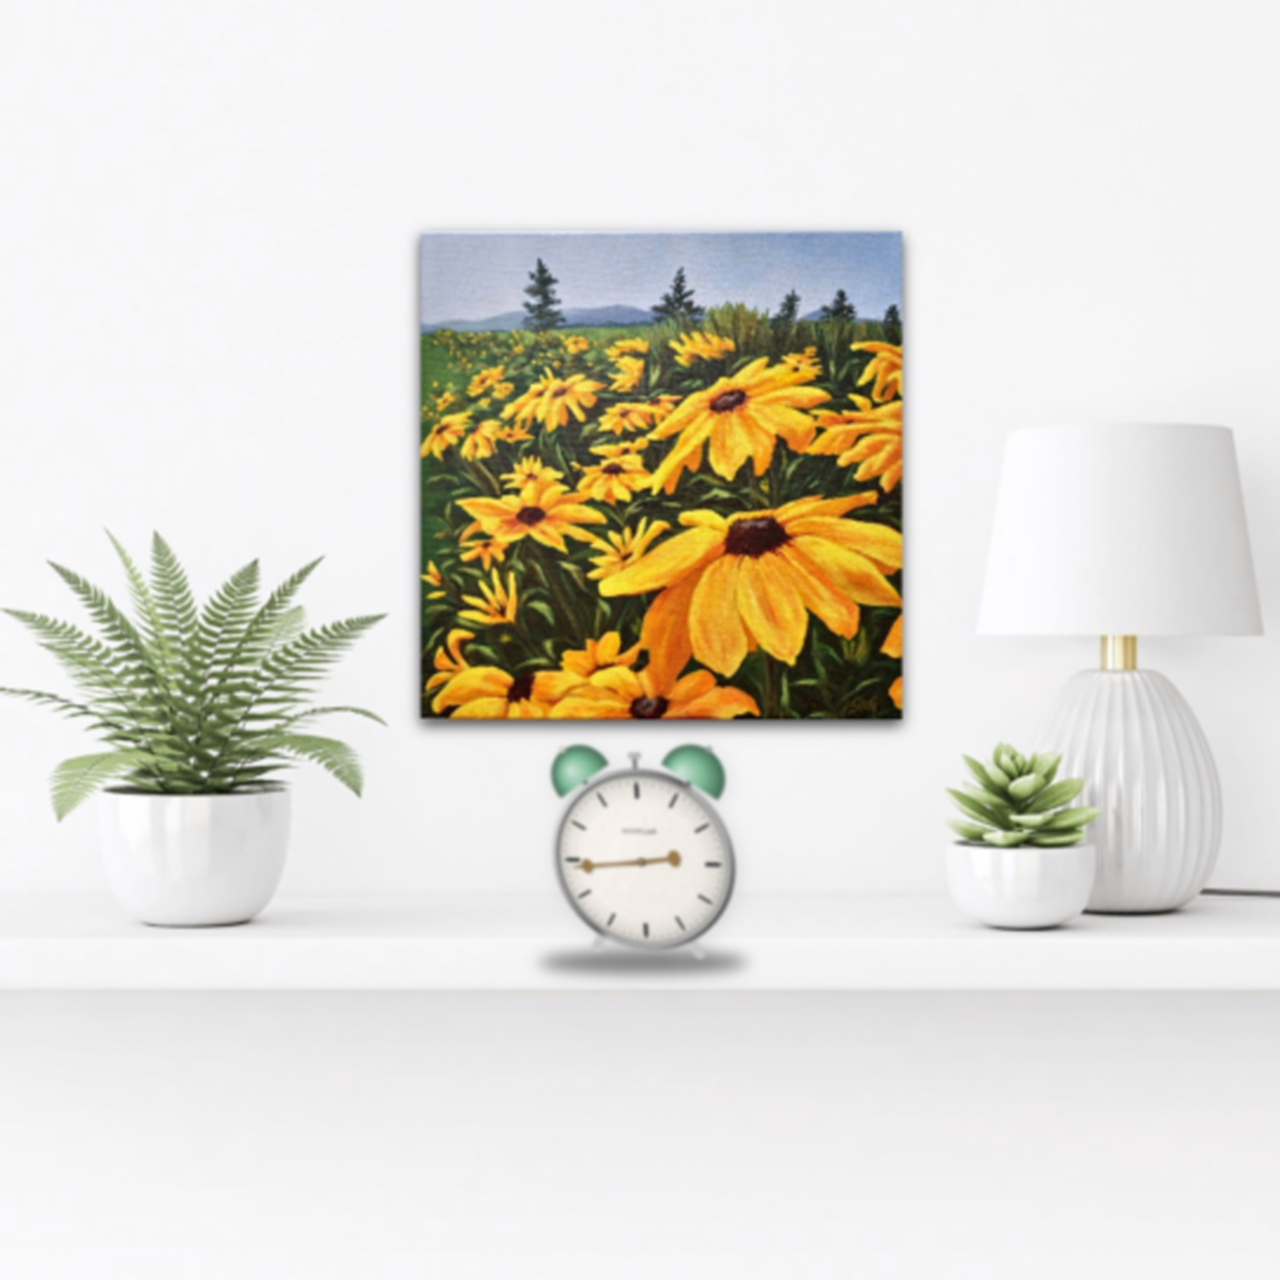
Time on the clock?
2:44
